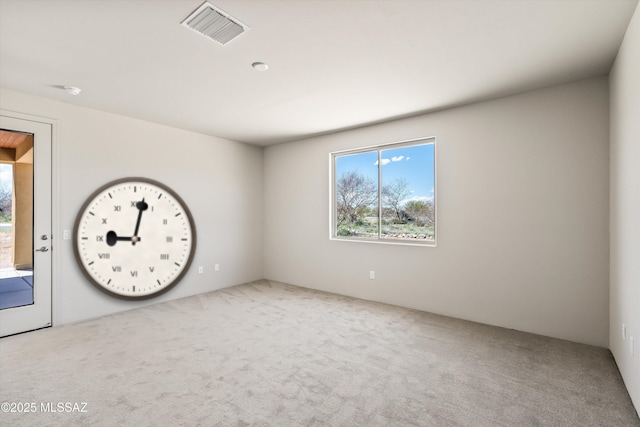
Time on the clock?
9:02
